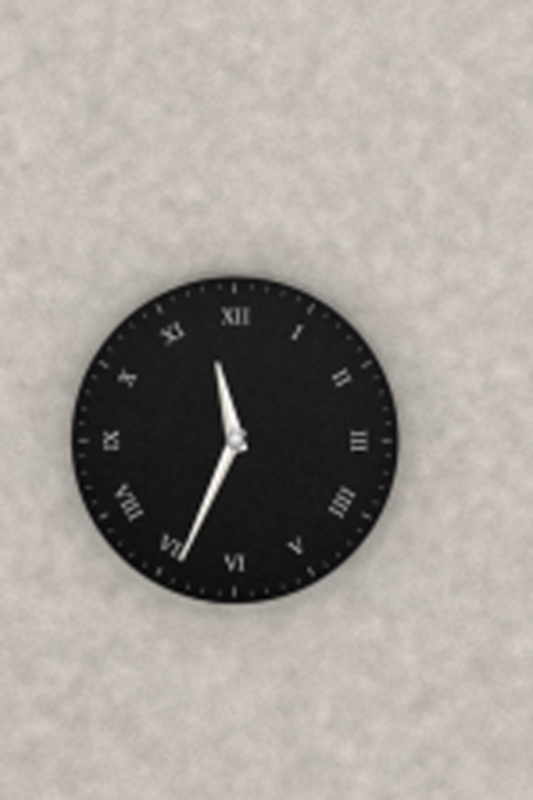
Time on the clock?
11:34
